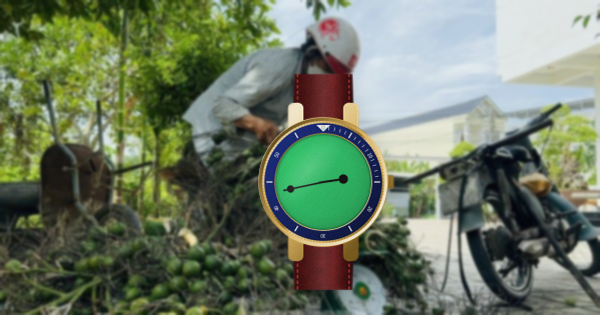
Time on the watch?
2:43
